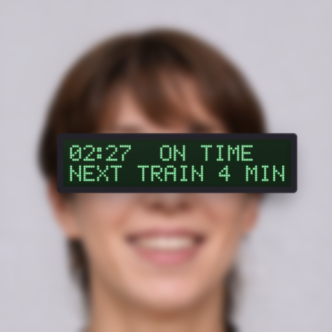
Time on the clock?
2:27
